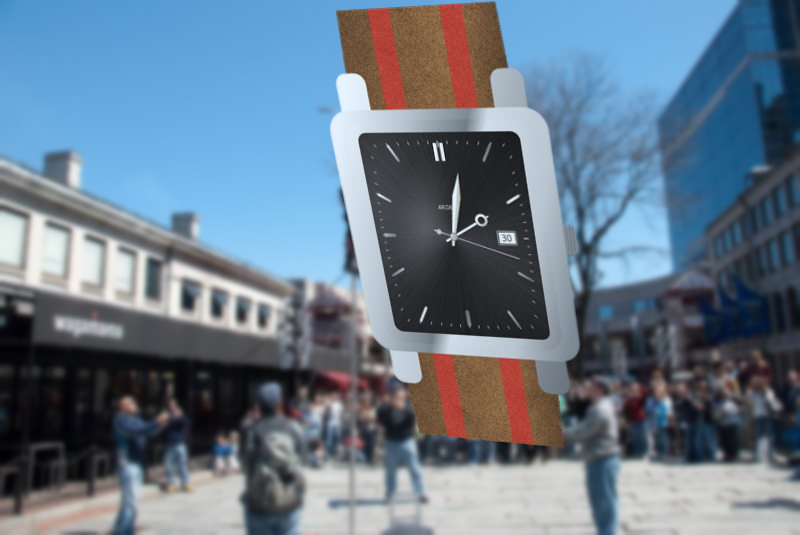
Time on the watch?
2:02:18
